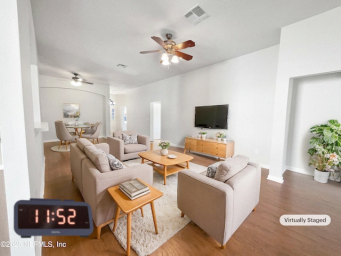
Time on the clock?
11:52
